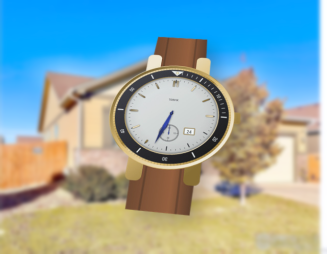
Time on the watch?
6:33
